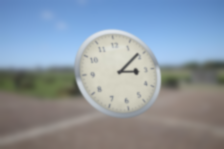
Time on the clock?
3:09
